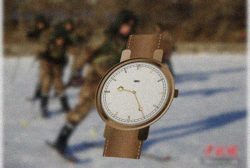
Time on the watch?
9:25
